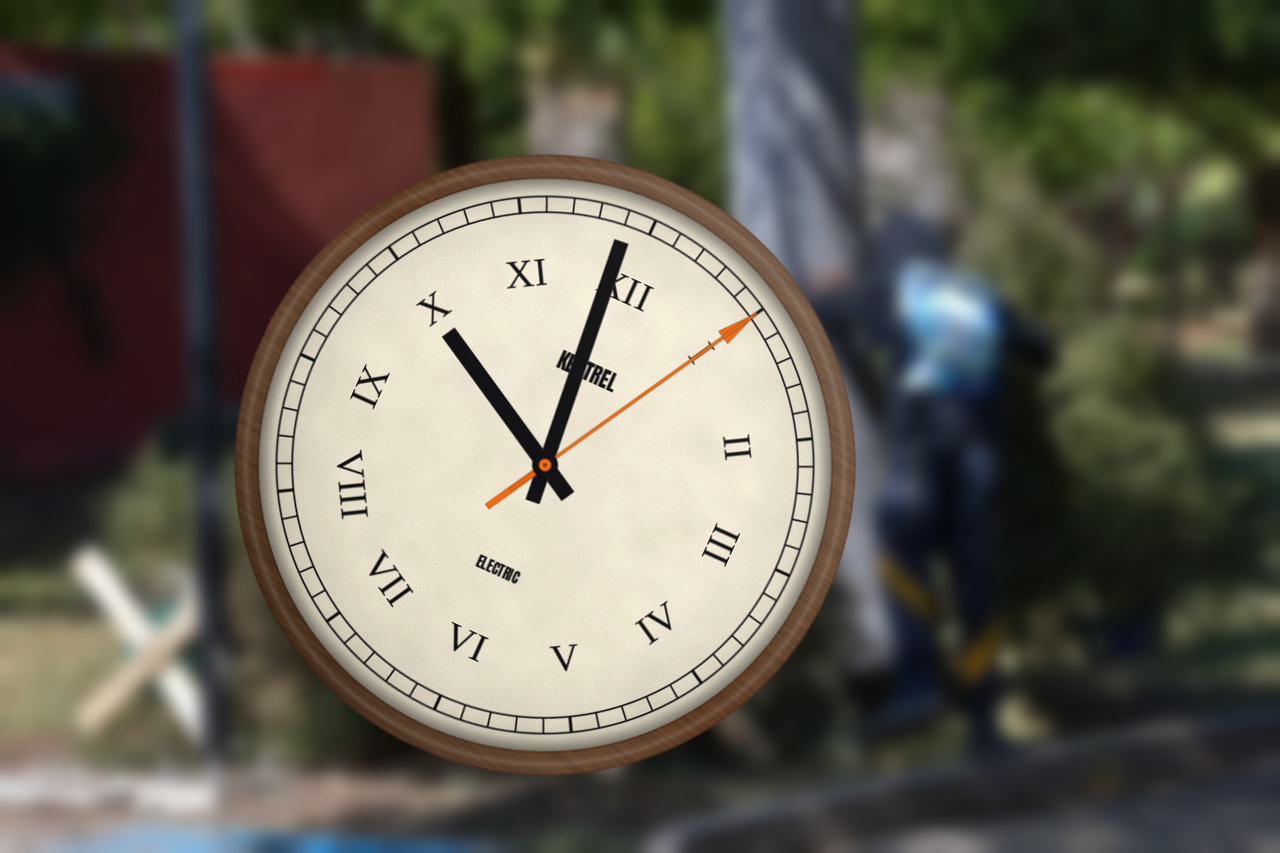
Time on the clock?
9:59:05
